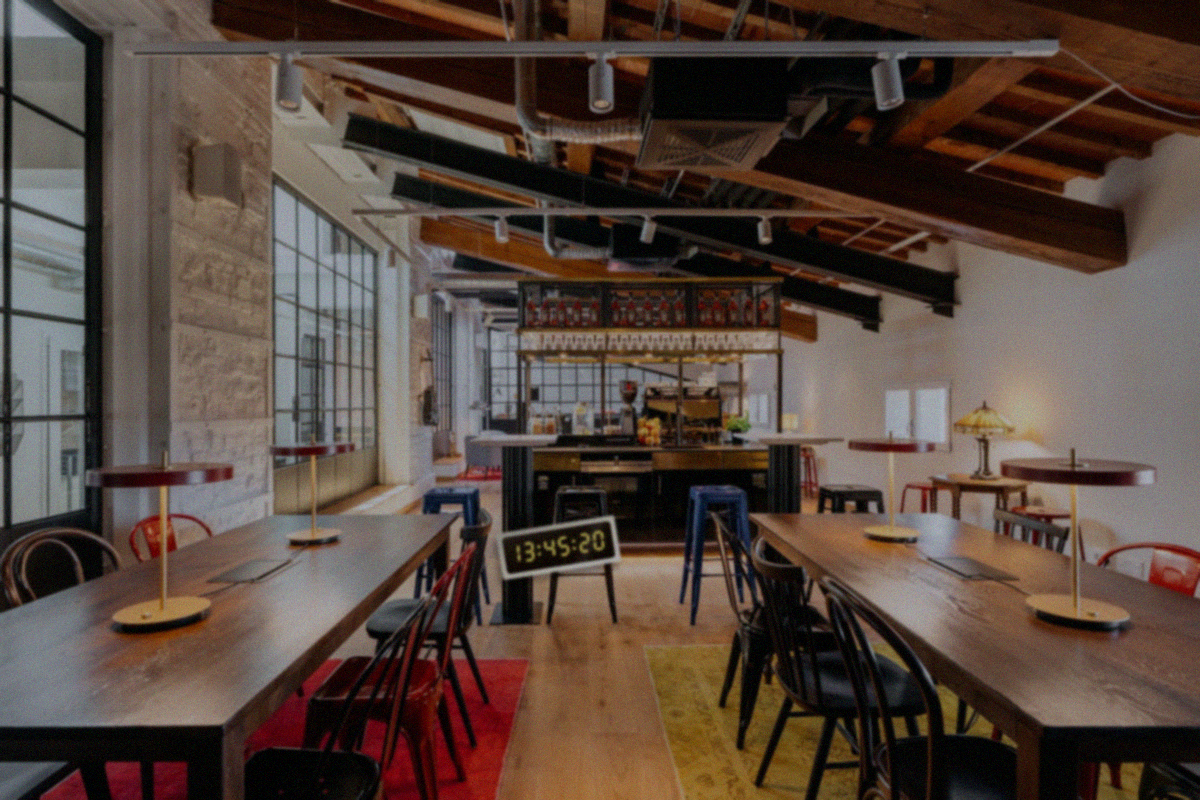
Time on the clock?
13:45:20
